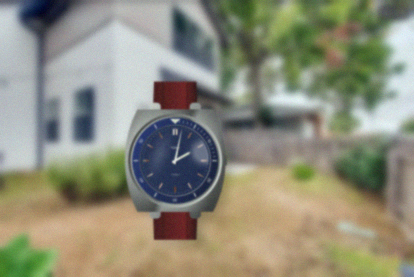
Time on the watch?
2:02
